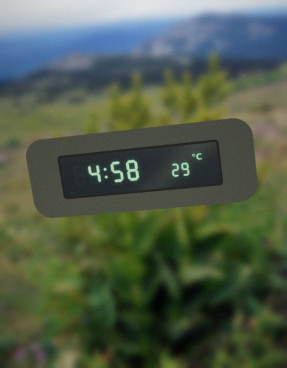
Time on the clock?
4:58
